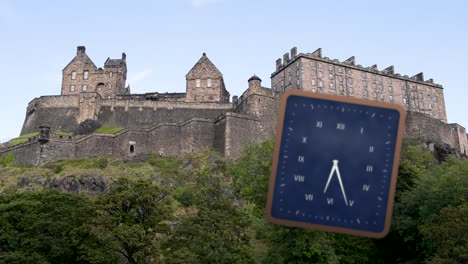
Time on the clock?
6:26
